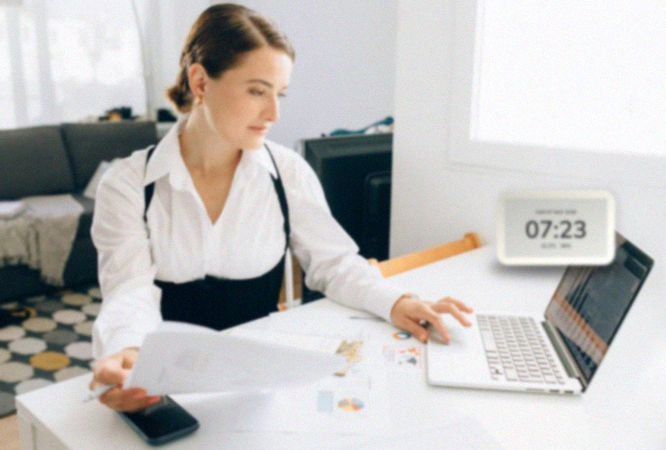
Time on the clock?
7:23
